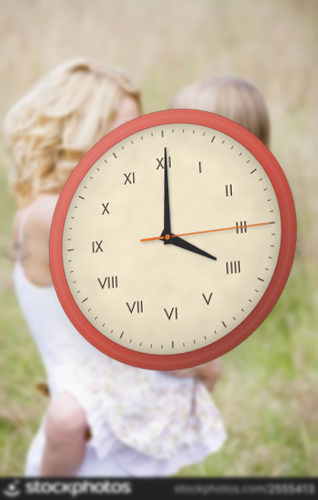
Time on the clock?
4:00:15
